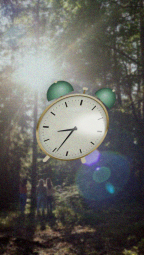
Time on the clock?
8:34
